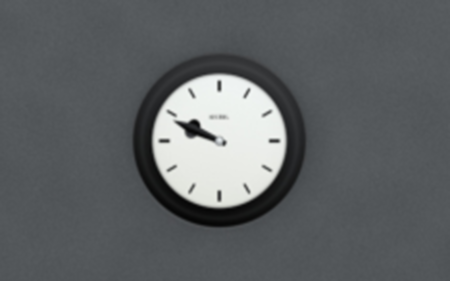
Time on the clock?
9:49
